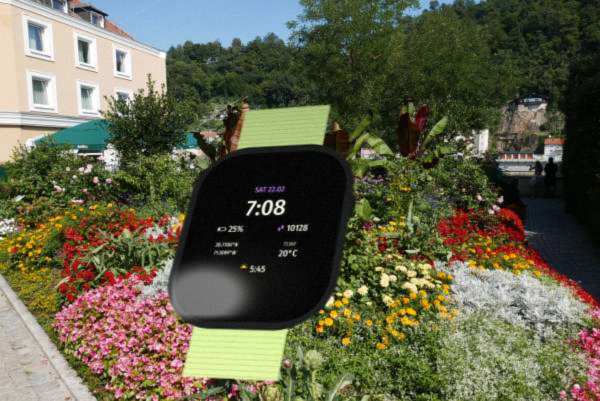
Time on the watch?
7:08
